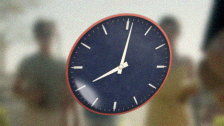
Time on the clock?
8:01
